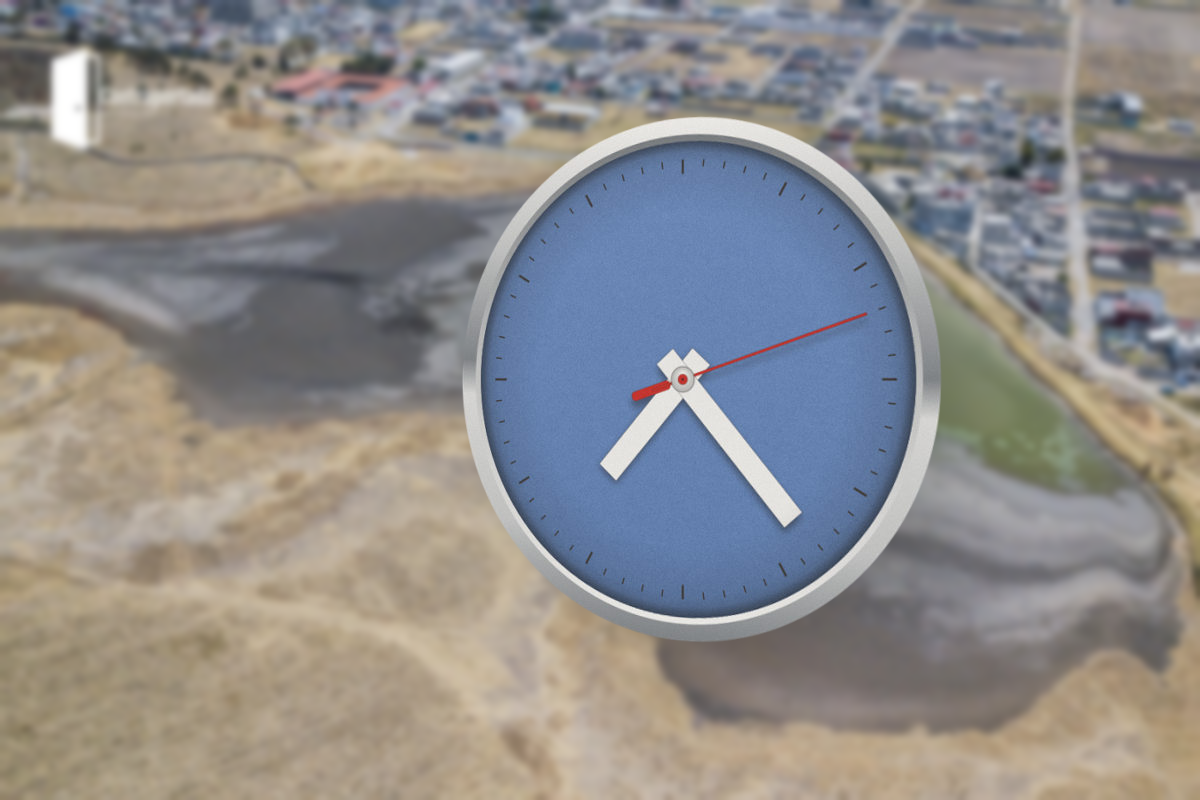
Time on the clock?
7:23:12
